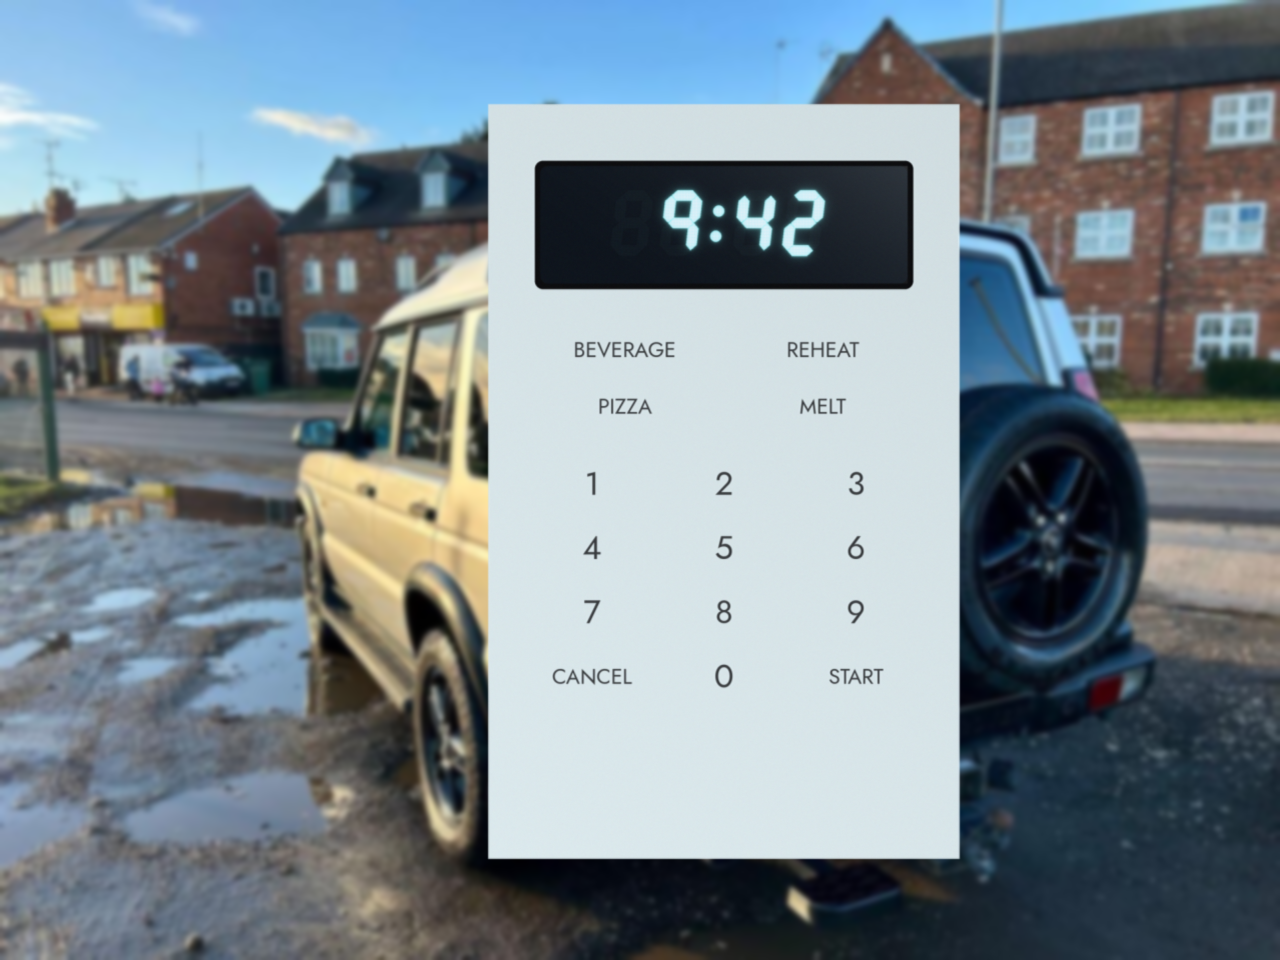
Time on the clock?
9:42
